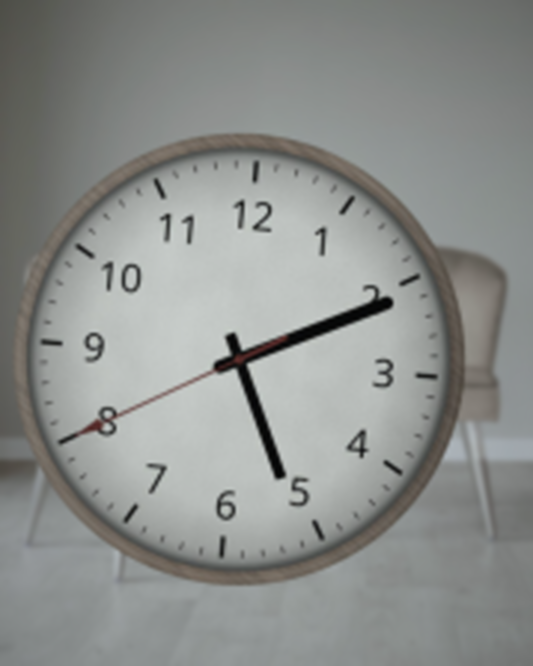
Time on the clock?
5:10:40
